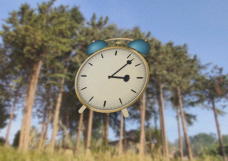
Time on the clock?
3:07
